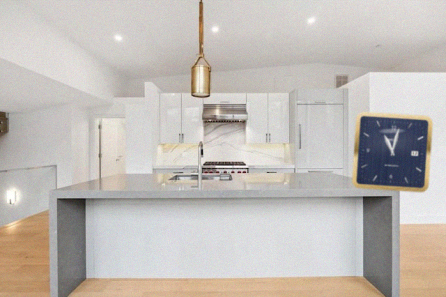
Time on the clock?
11:02
